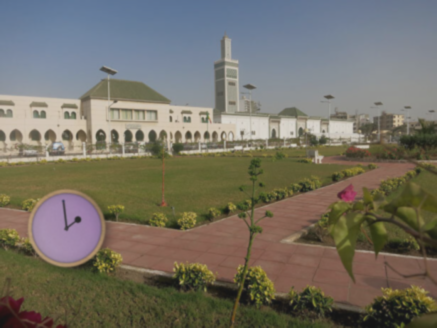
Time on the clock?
2:00
